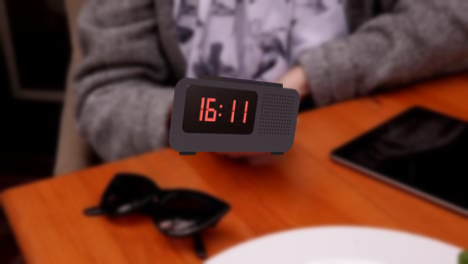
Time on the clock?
16:11
